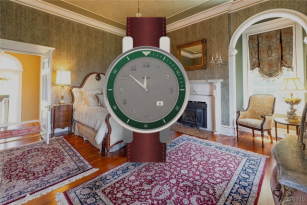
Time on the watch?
11:52
